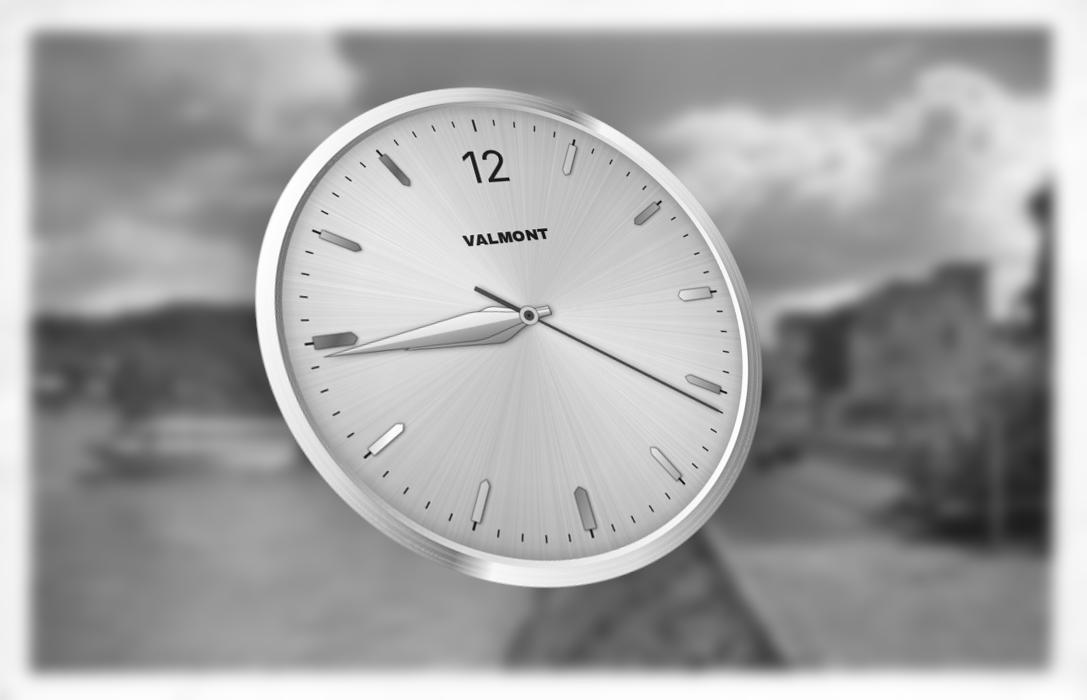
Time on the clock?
8:44:21
